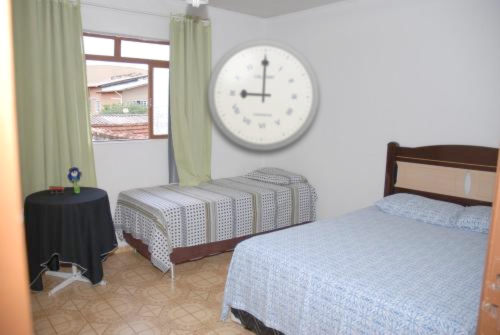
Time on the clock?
9:00
